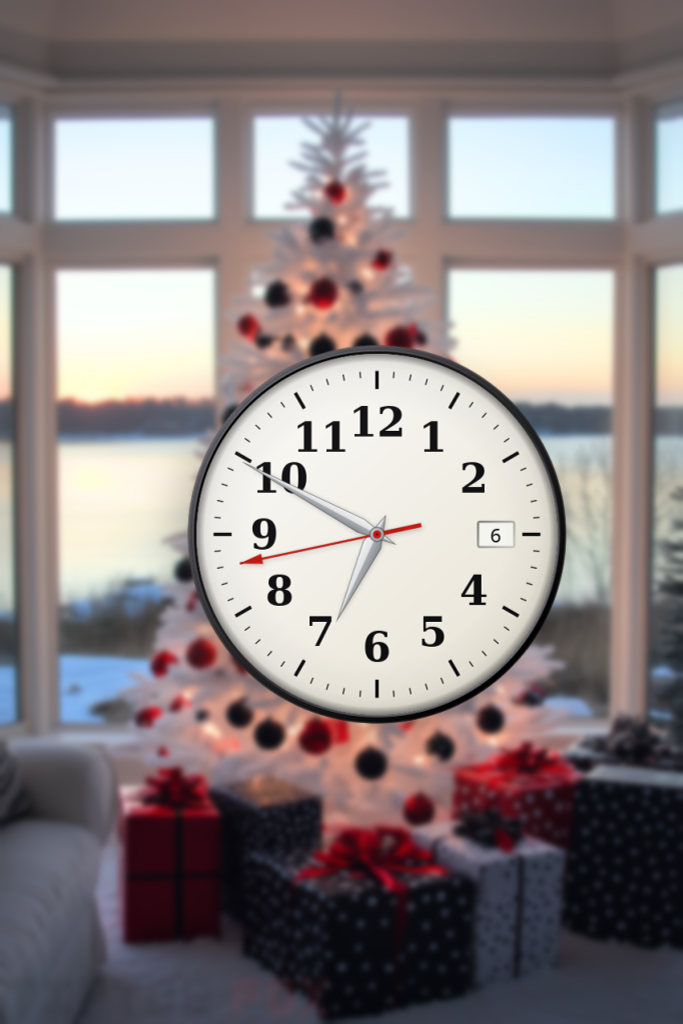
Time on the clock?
6:49:43
